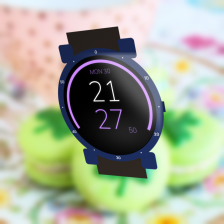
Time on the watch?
21:27
